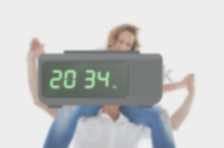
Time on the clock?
20:34
